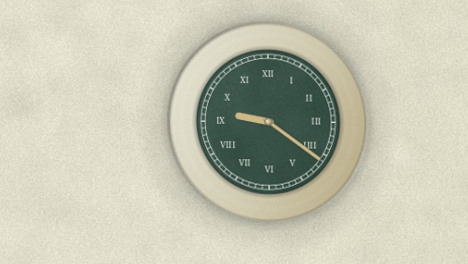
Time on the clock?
9:21
